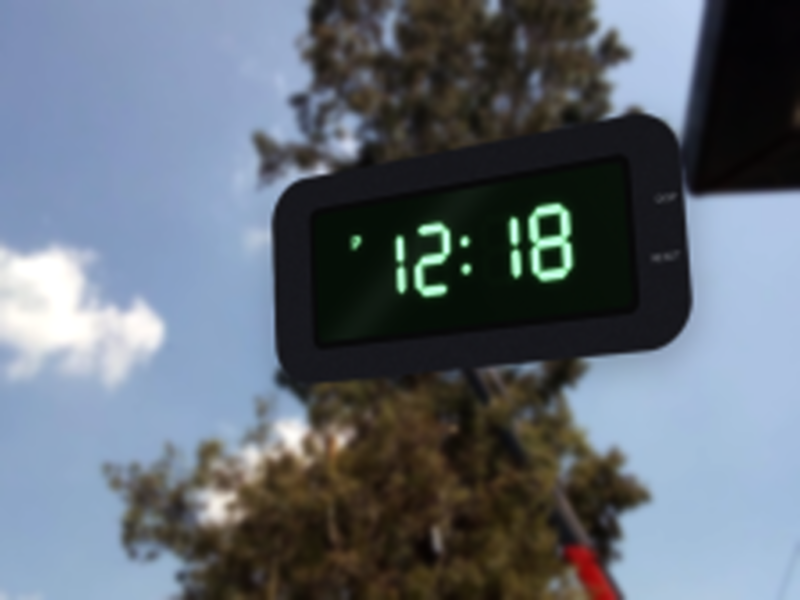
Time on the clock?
12:18
